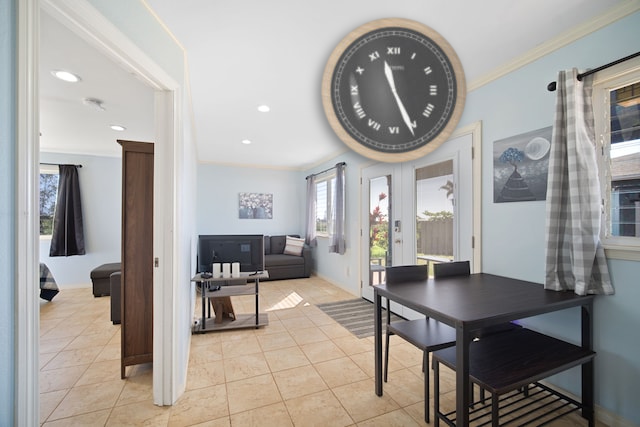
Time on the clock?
11:26
